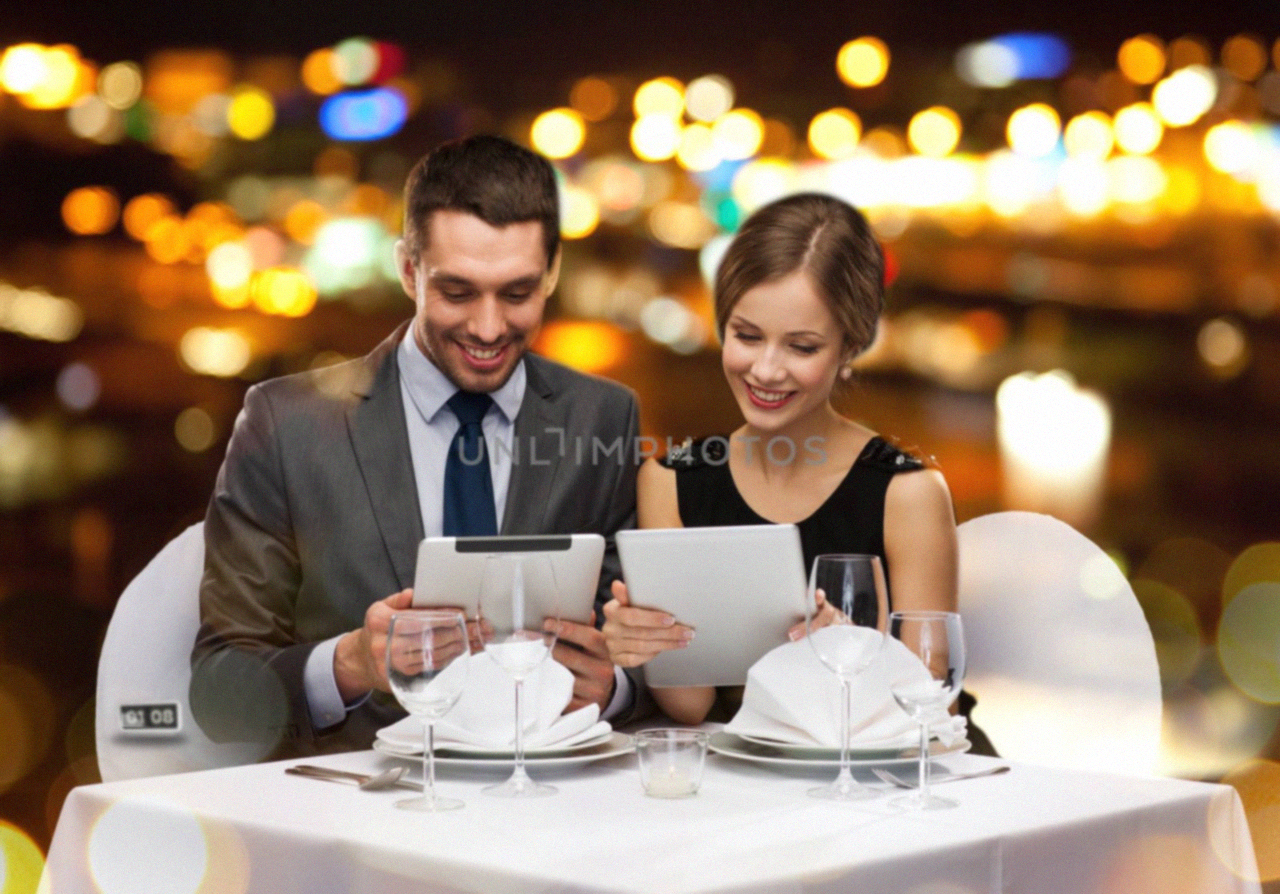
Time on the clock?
1:08
